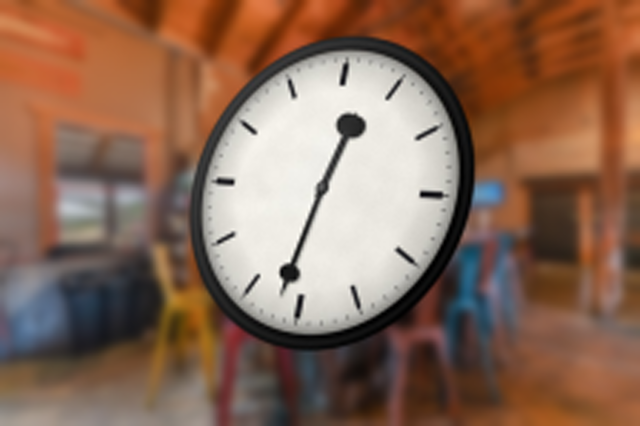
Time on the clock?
12:32
